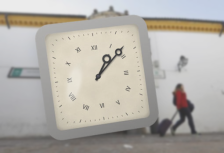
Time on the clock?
1:08
